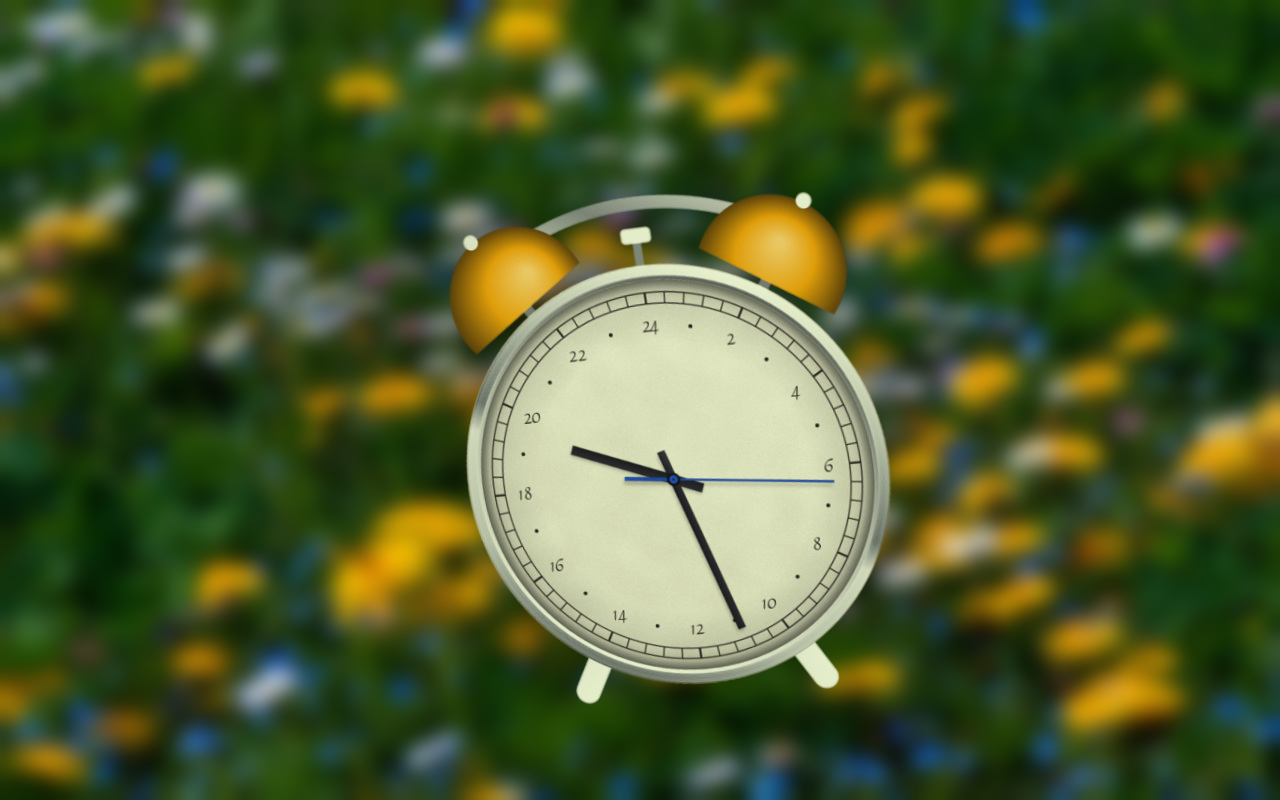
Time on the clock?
19:27:16
